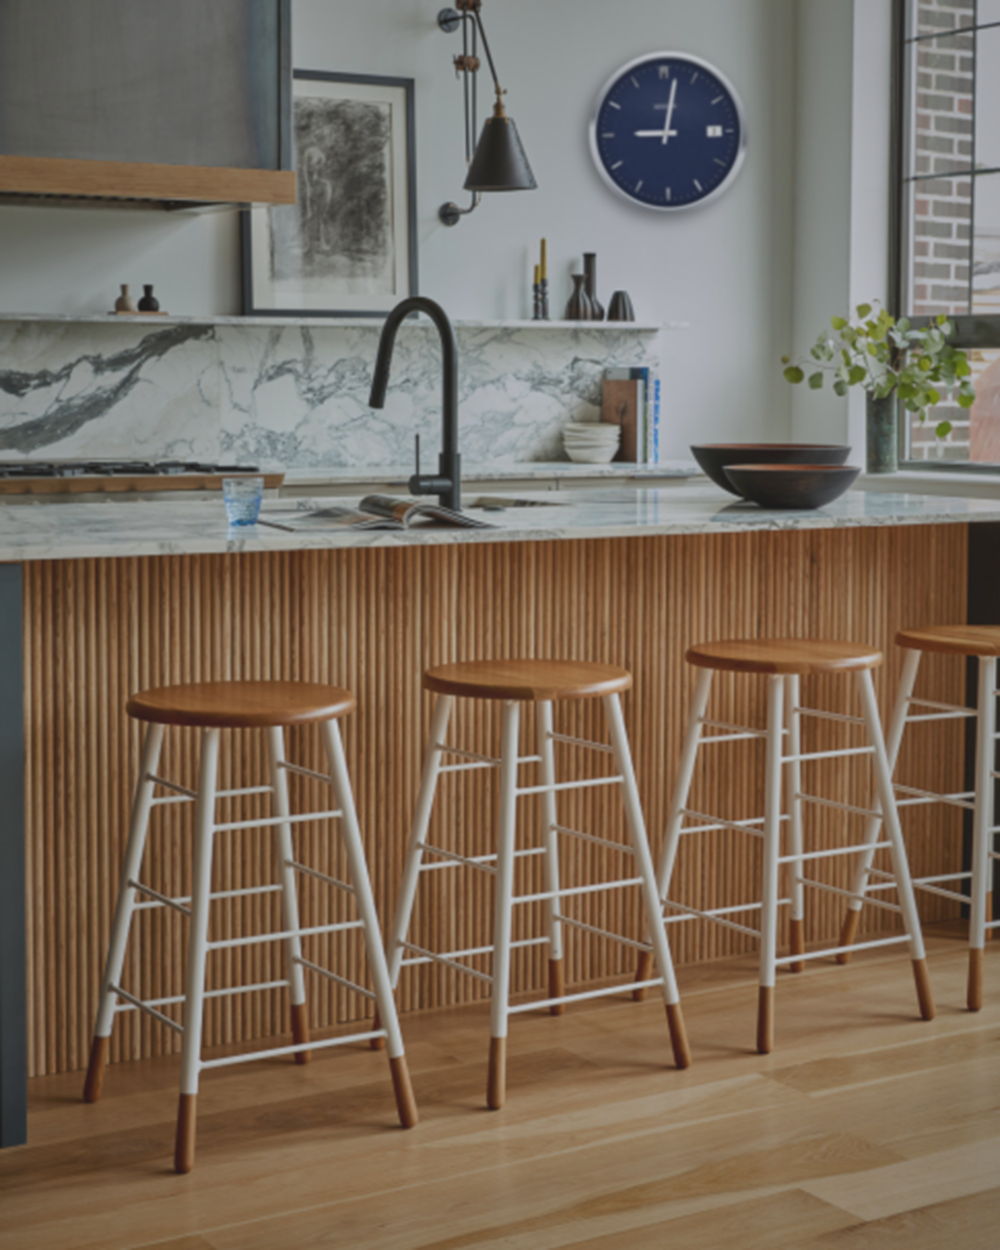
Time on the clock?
9:02
